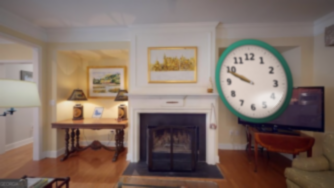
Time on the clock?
9:49
